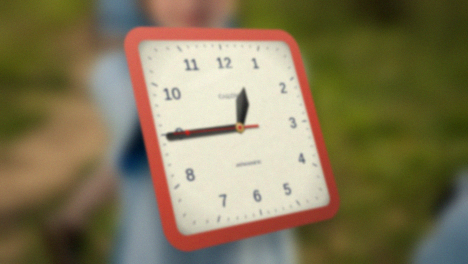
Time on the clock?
12:44:45
